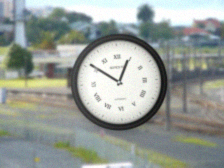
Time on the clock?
12:51
